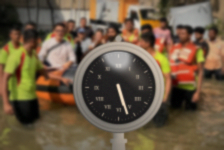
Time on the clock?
5:27
